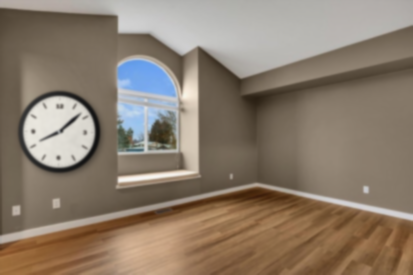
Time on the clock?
8:08
